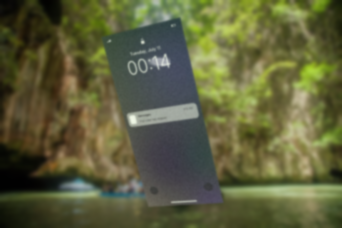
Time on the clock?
0:14
